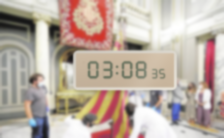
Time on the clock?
3:08
